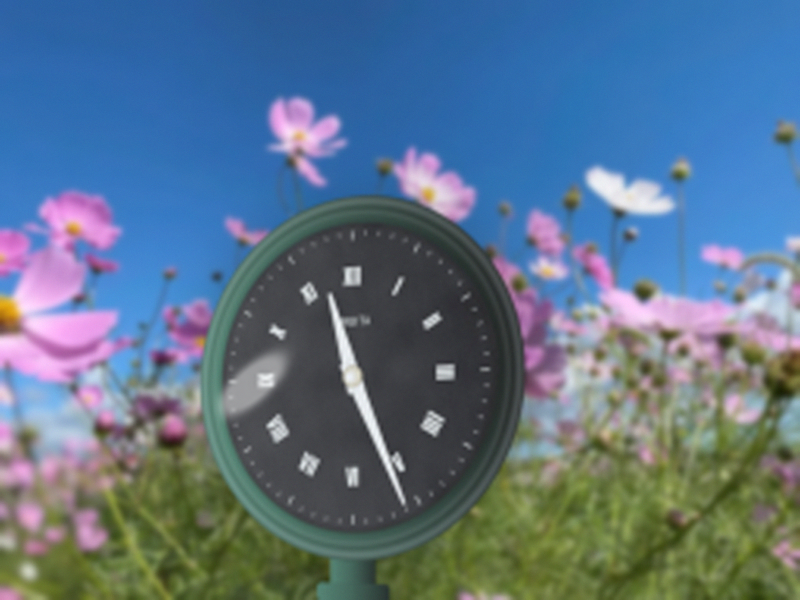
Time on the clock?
11:26
